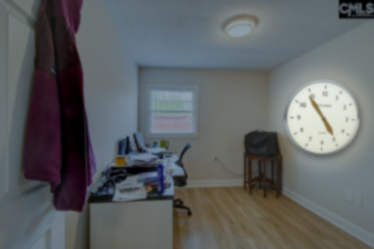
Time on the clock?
4:54
